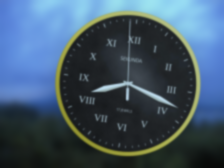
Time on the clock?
8:17:59
